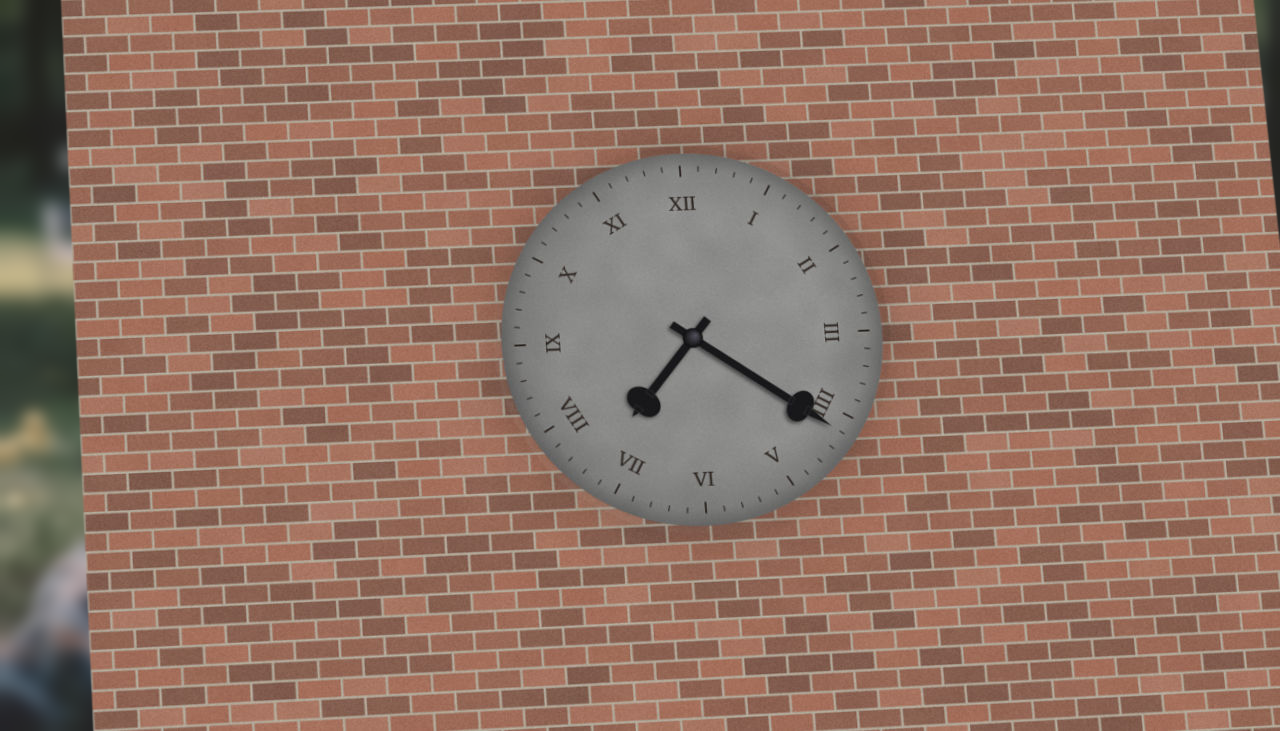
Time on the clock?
7:21
